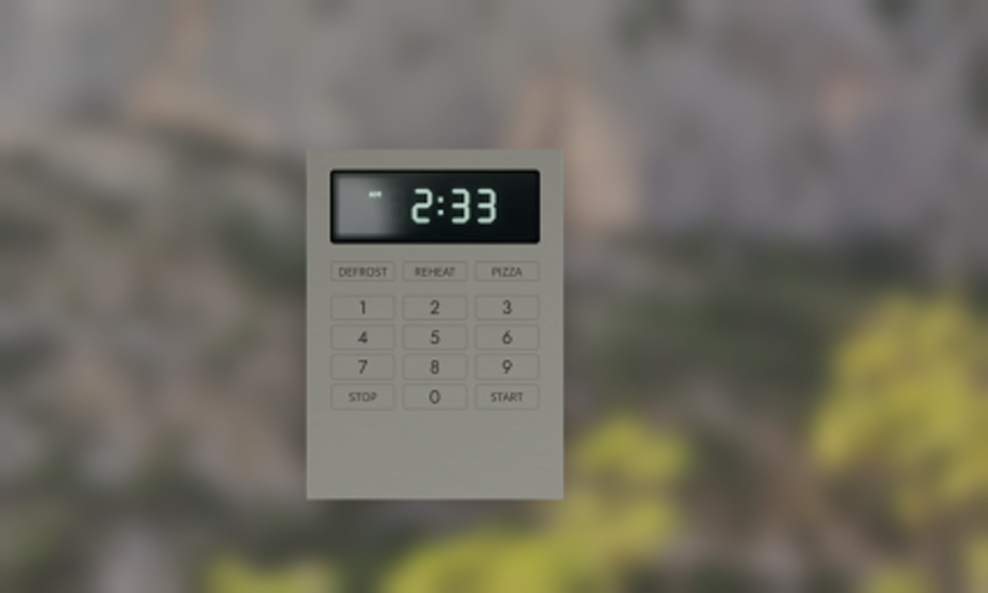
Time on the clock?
2:33
